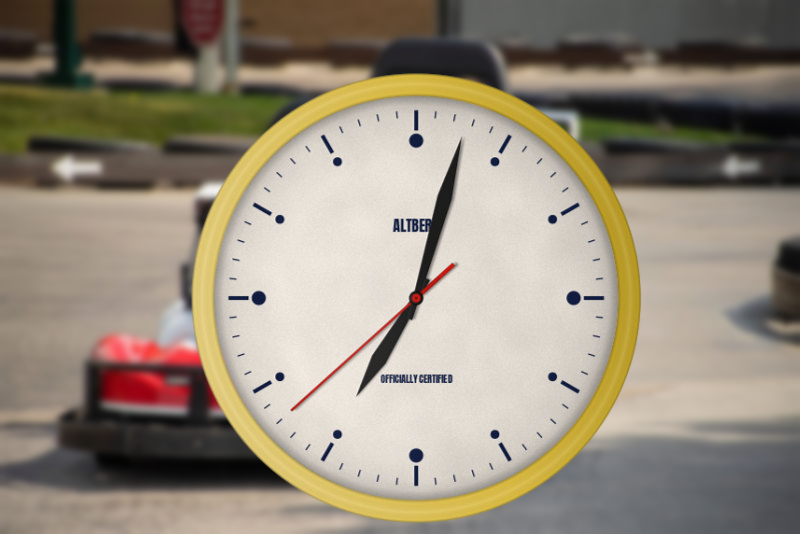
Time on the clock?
7:02:38
